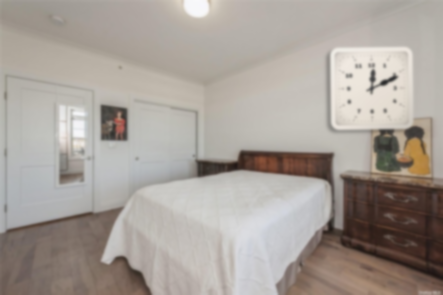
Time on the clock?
12:11
